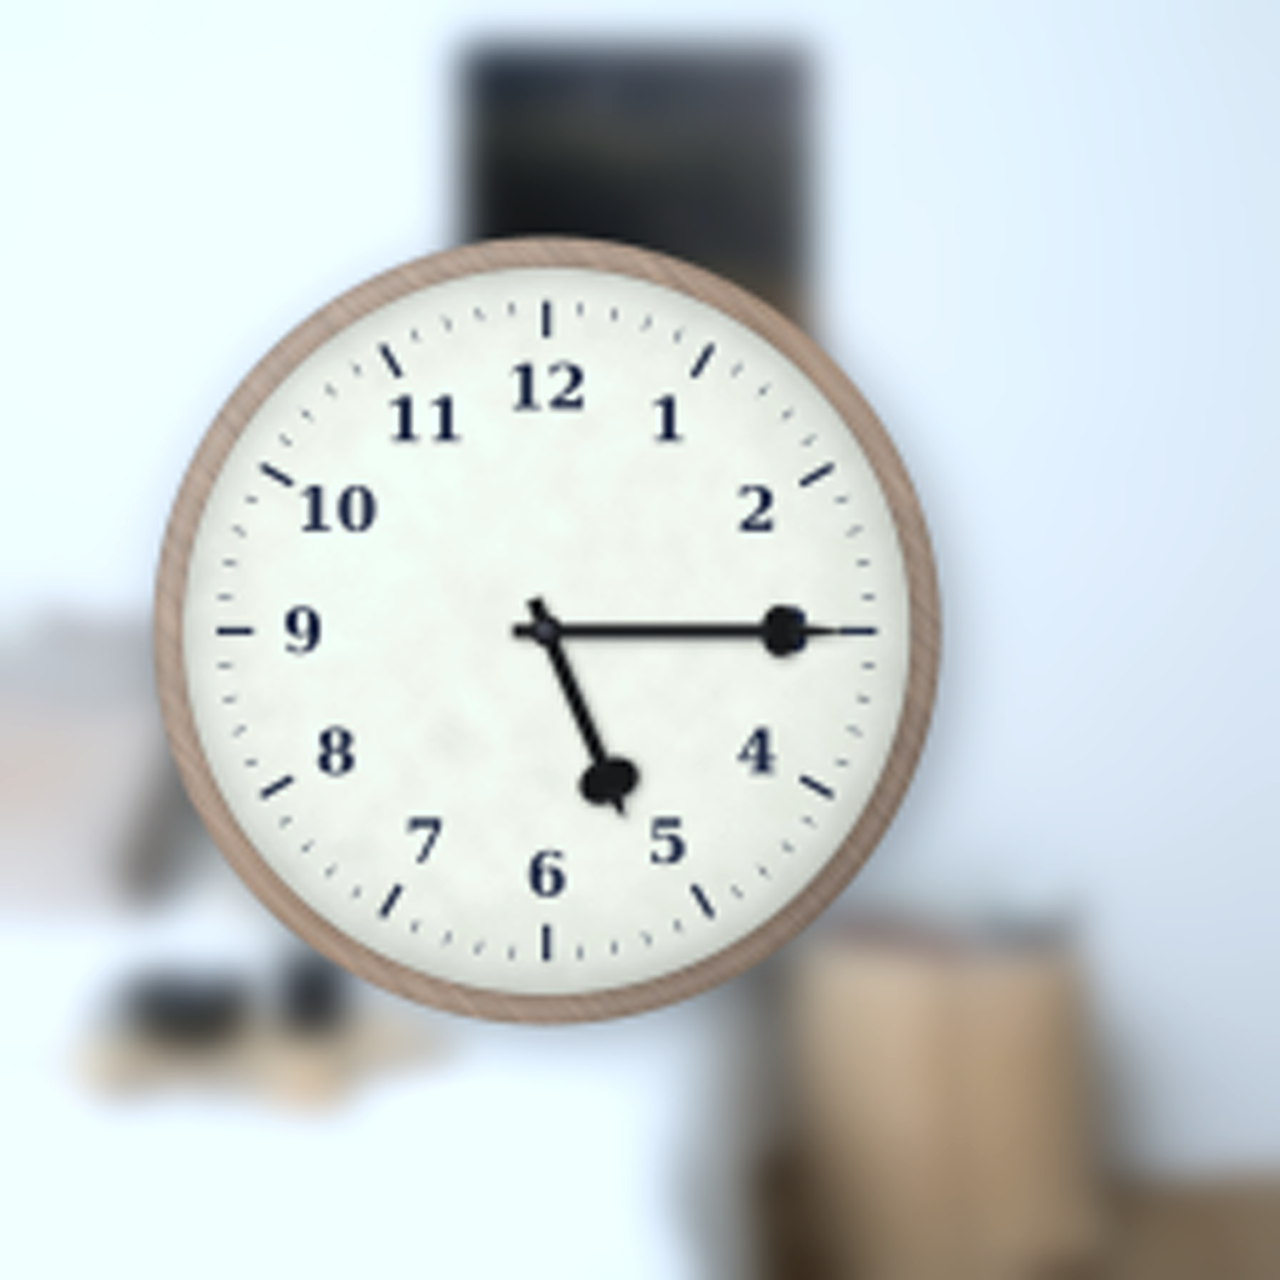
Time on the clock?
5:15
